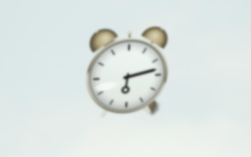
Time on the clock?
6:13
